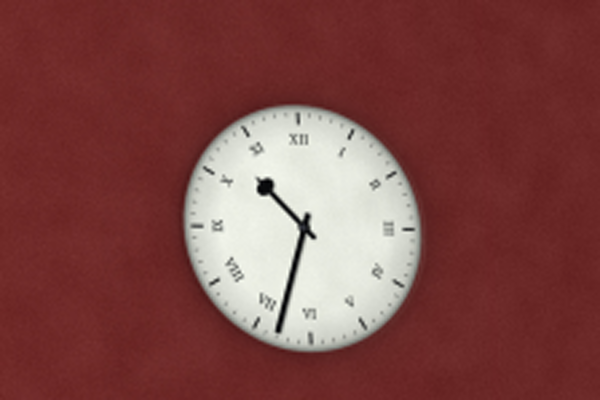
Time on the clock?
10:33
